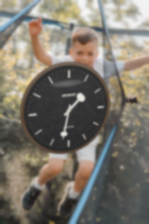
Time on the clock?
1:32
